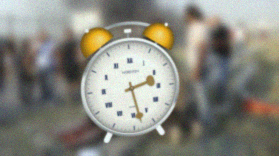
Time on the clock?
2:28
